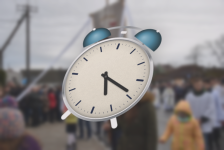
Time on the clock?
5:19
